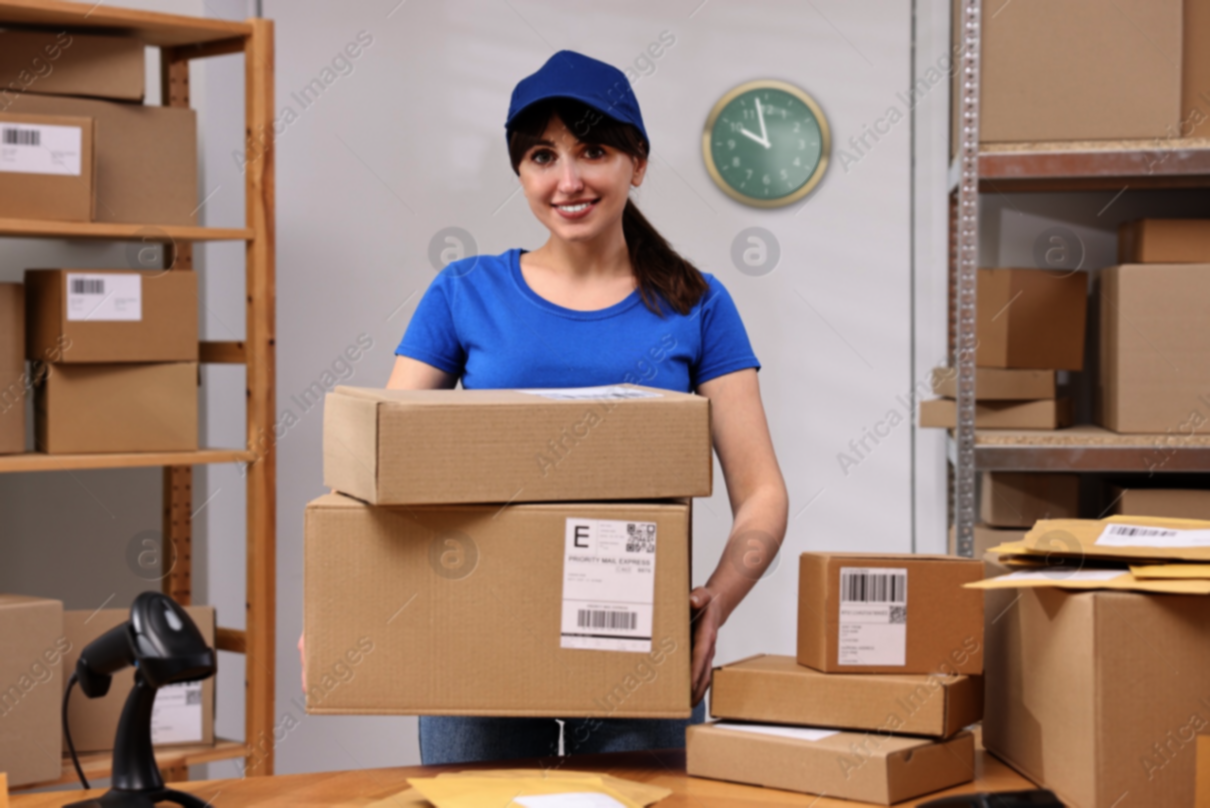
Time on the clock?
9:58
